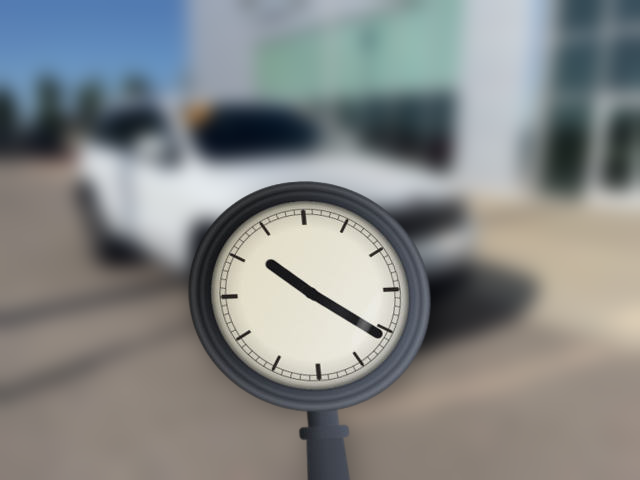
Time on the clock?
10:21
